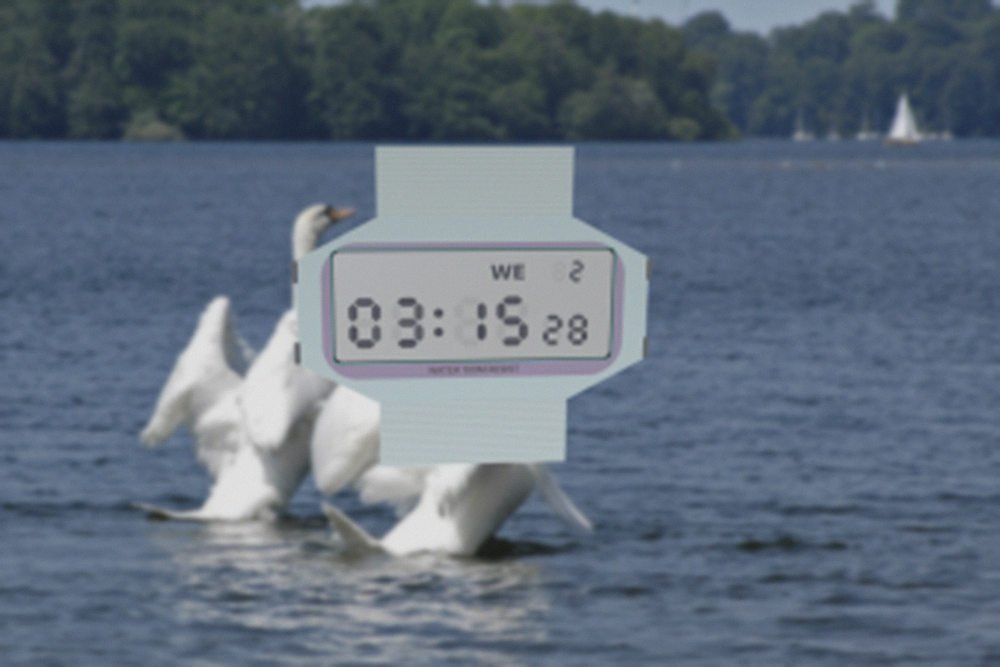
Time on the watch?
3:15:28
